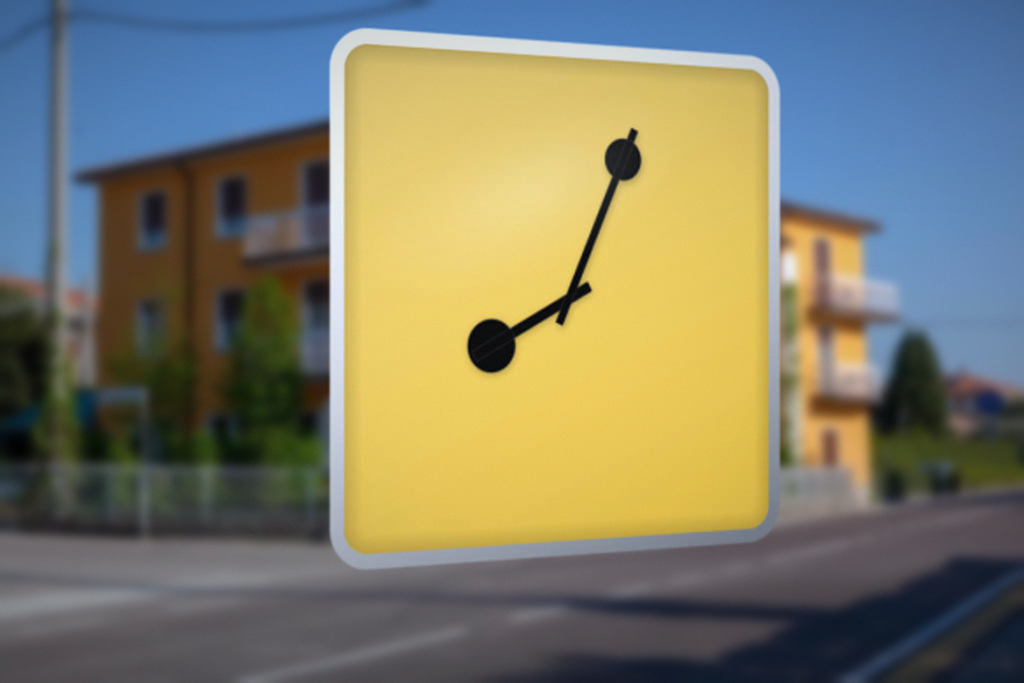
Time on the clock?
8:04
